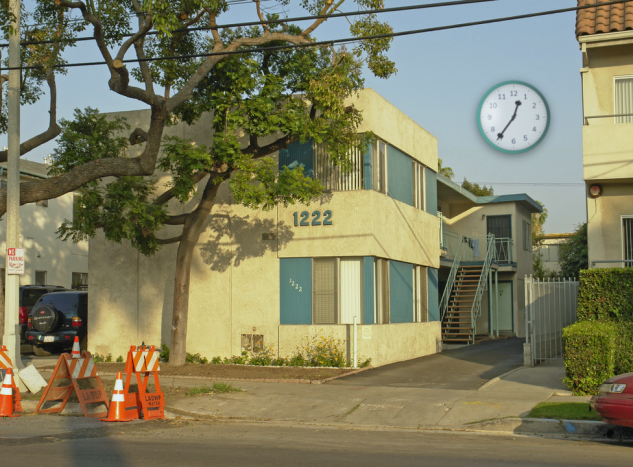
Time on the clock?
12:36
